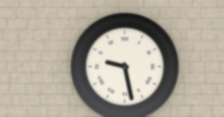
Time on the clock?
9:28
